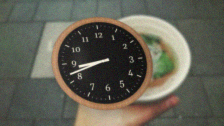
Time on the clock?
8:42
